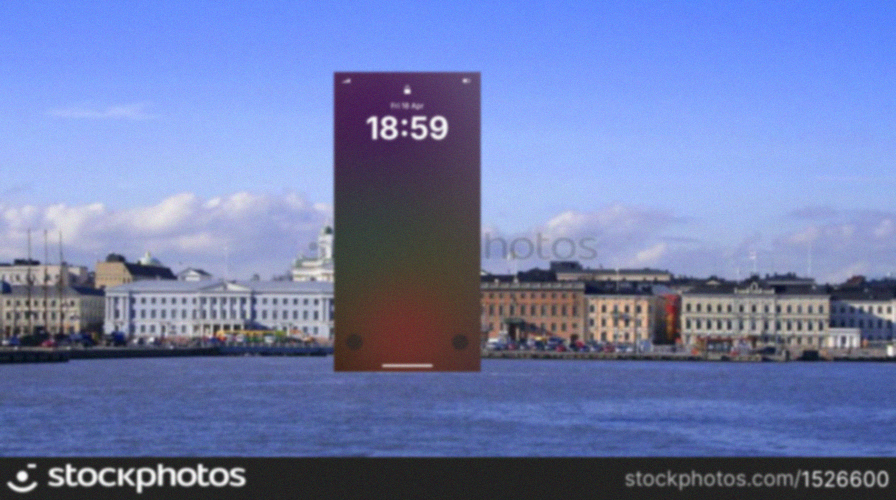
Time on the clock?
18:59
